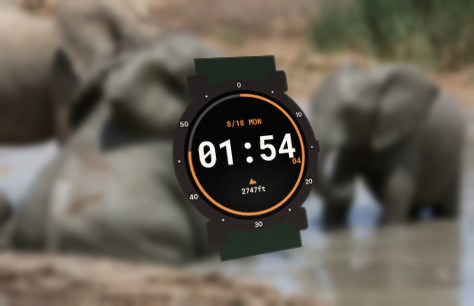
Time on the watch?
1:54:04
